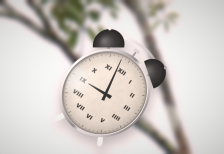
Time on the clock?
8:58
